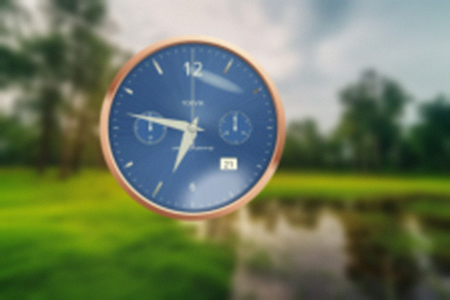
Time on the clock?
6:47
